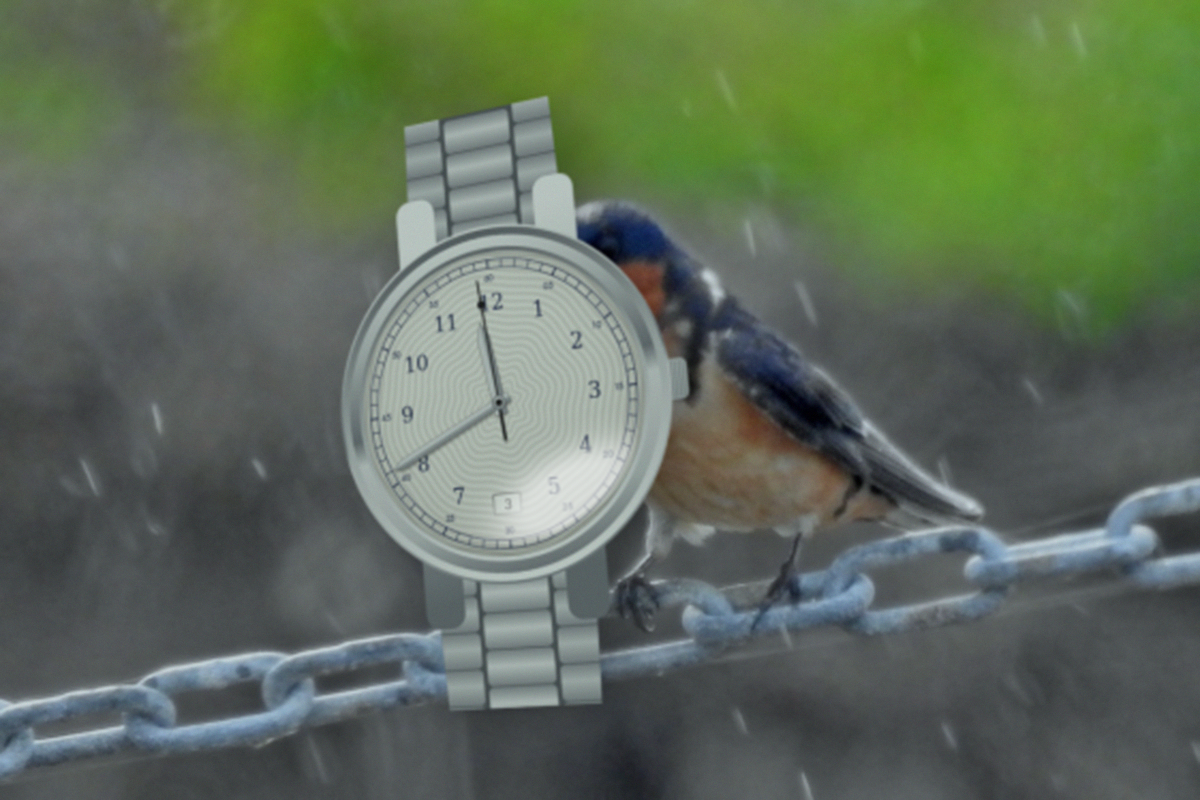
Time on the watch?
11:40:59
